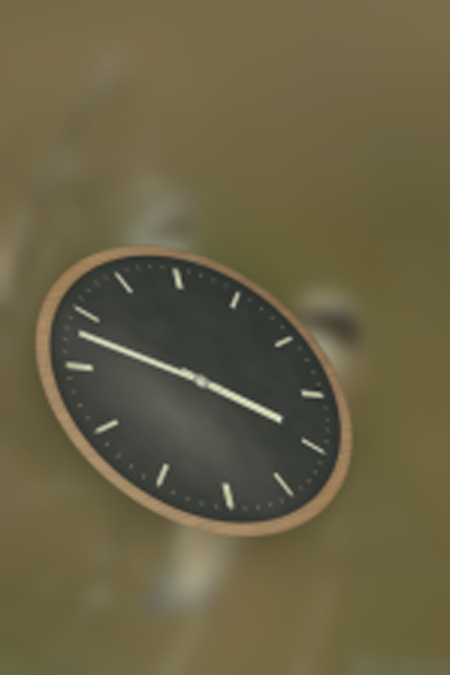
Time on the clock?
3:48
